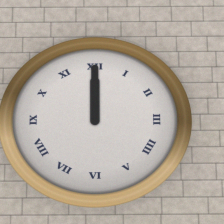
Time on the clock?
12:00
